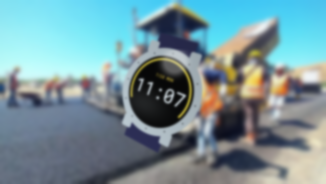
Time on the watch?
11:07
